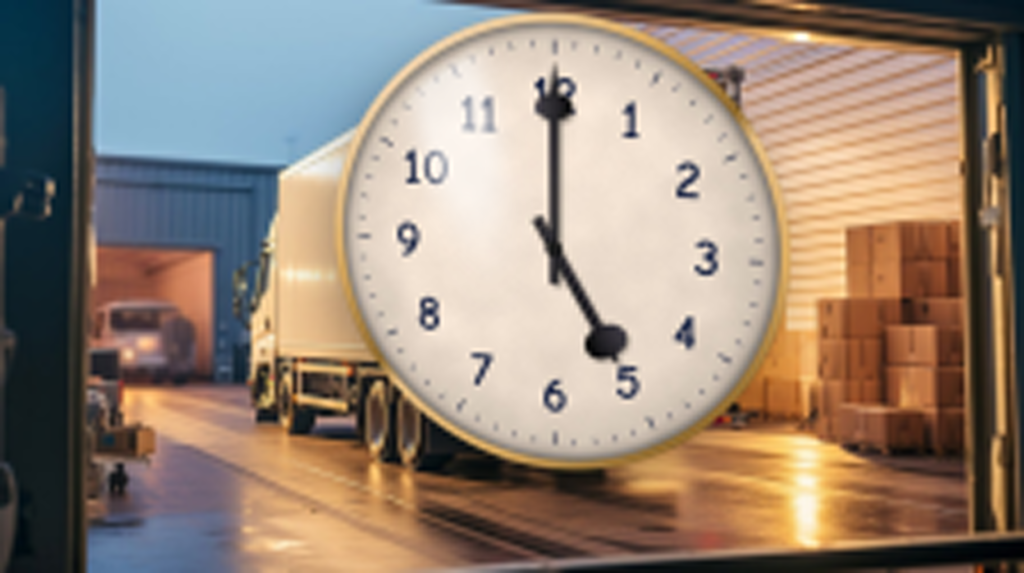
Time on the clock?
5:00
